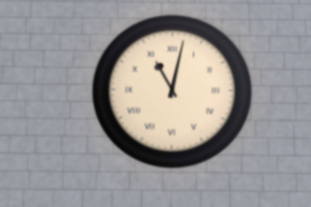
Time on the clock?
11:02
